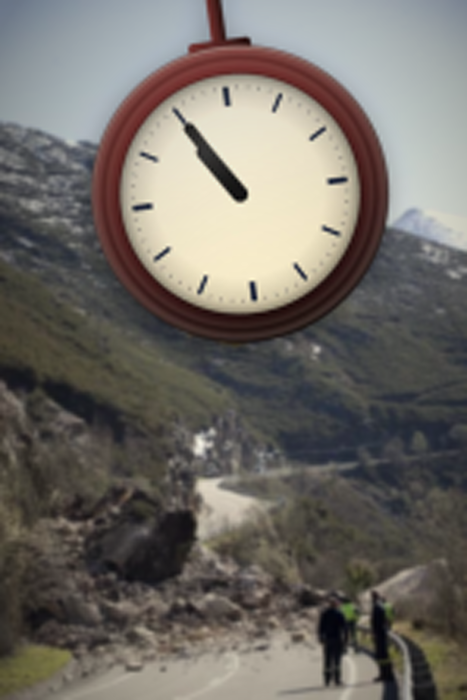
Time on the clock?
10:55
